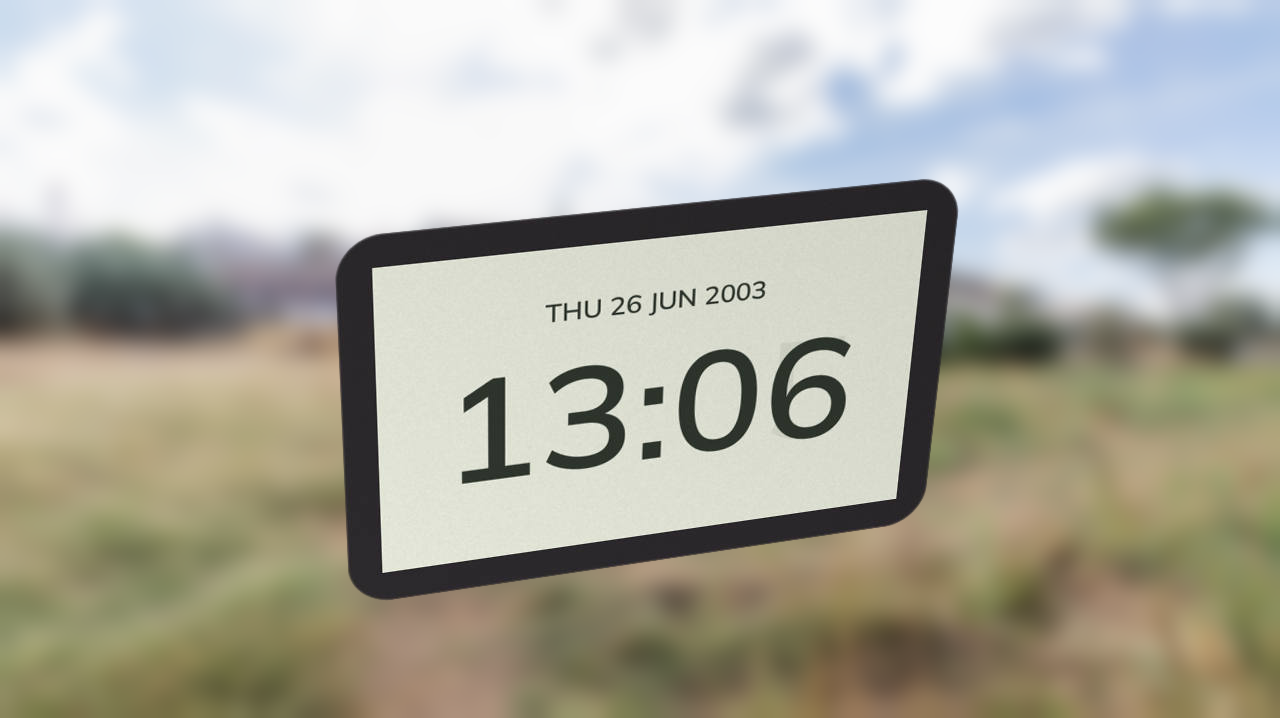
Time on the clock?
13:06
